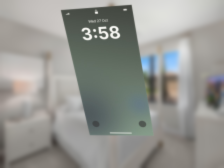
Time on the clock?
3:58
